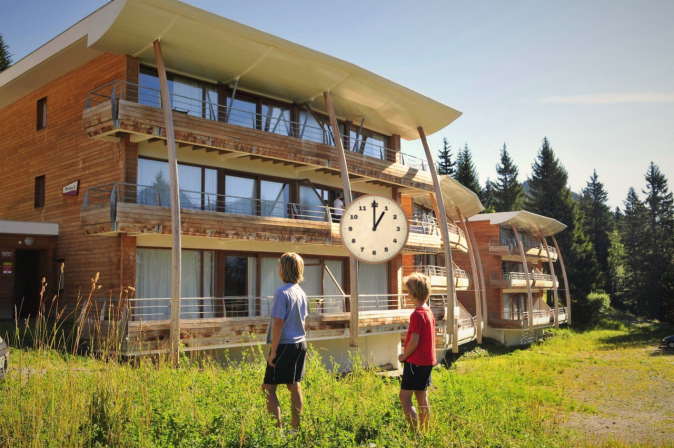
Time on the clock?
1:00
